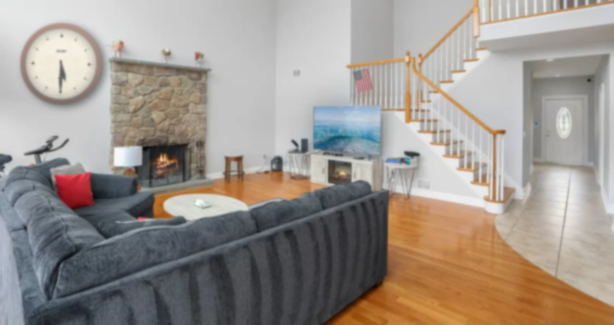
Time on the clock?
5:30
